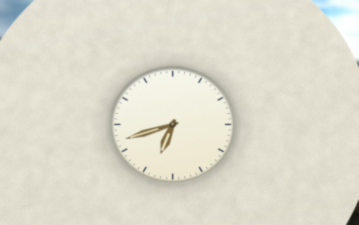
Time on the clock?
6:42
